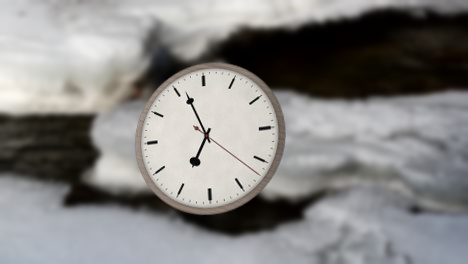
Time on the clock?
6:56:22
